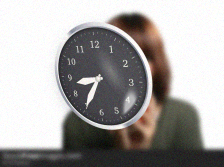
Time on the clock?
8:35
